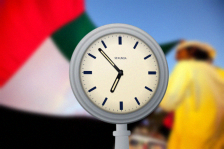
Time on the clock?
6:53
